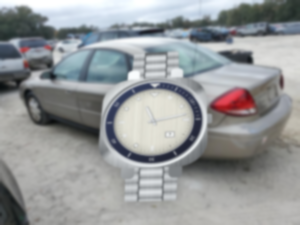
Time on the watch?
11:13
